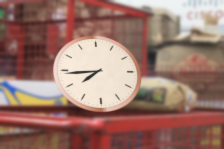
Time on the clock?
7:44
